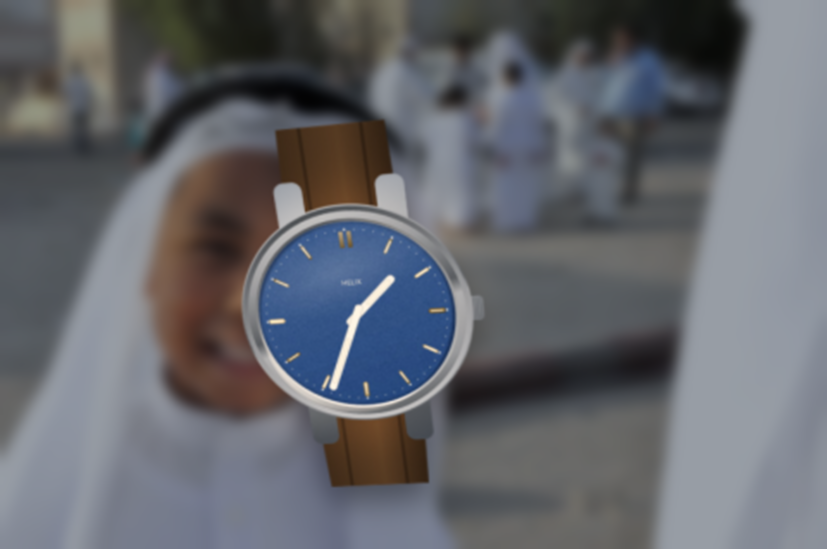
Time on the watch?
1:34
